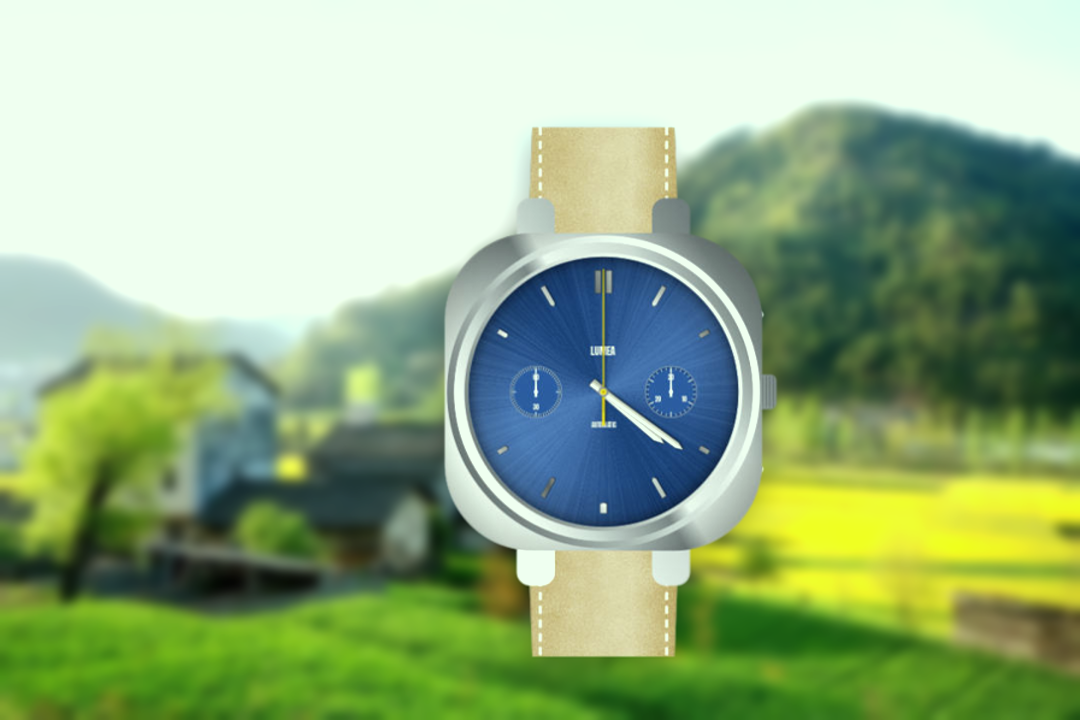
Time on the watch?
4:21
